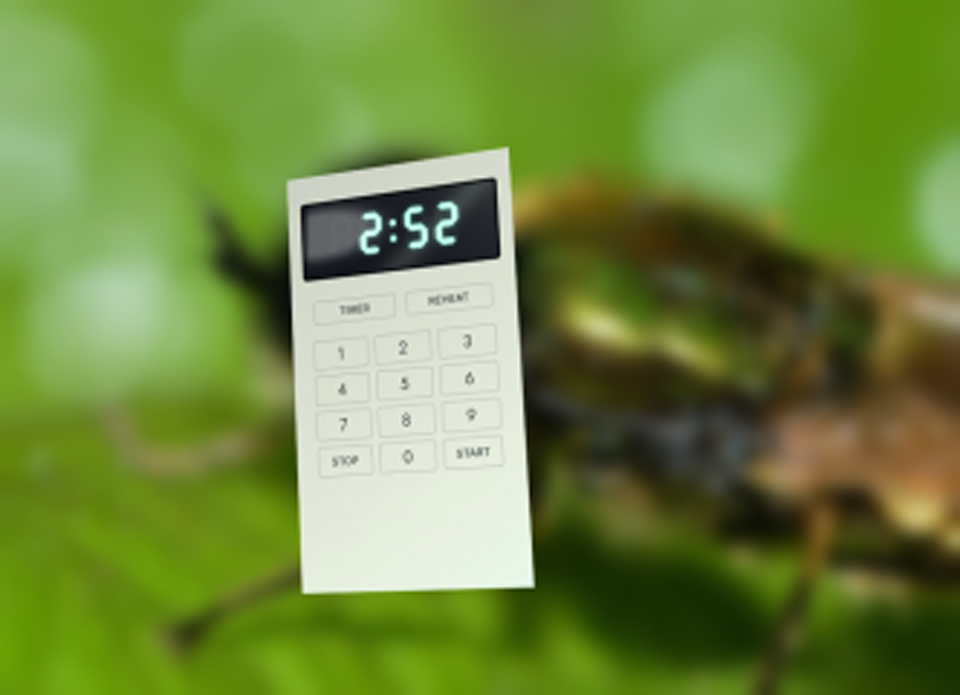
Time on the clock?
2:52
